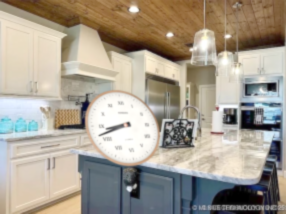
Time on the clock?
8:42
